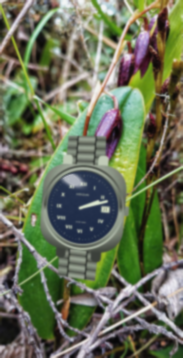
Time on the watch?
2:12
